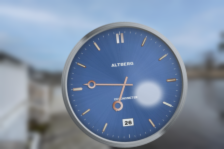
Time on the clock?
6:46
